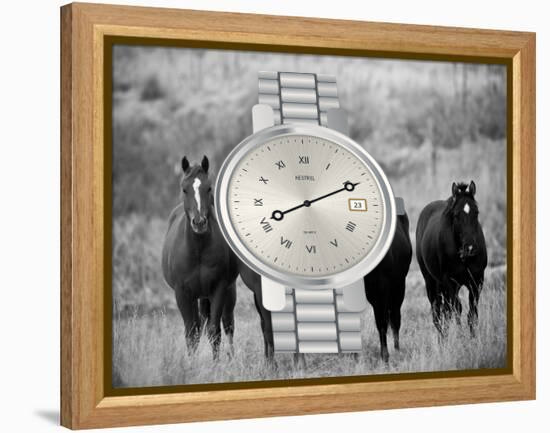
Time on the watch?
8:11
